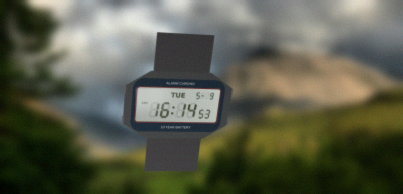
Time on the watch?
16:14:53
